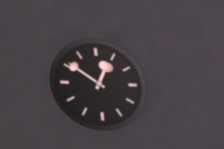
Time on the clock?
12:51
